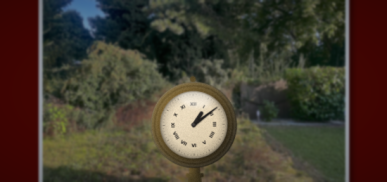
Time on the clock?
1:09
